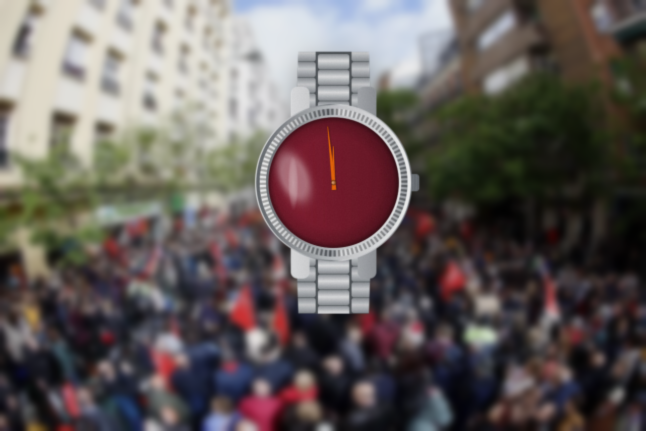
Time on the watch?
11:59
